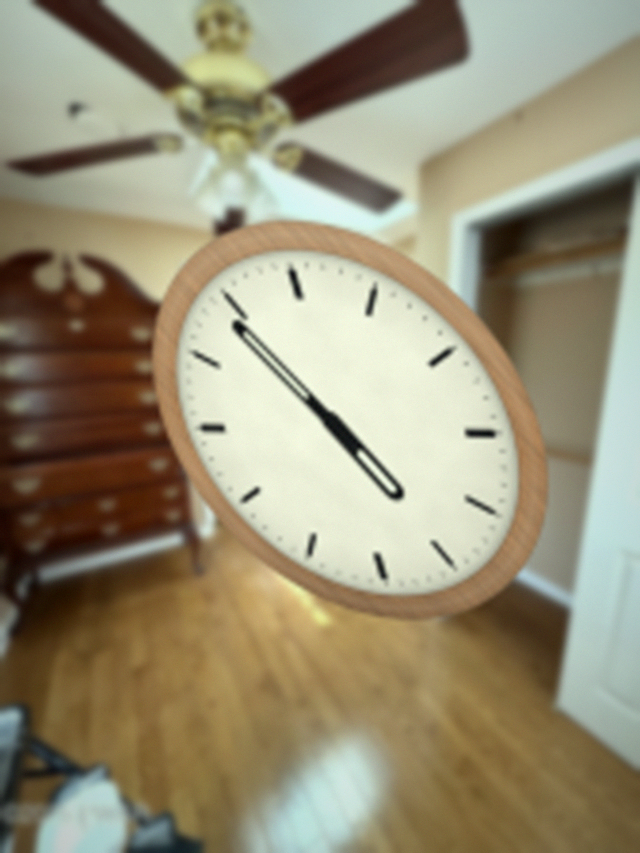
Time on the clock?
4:54
